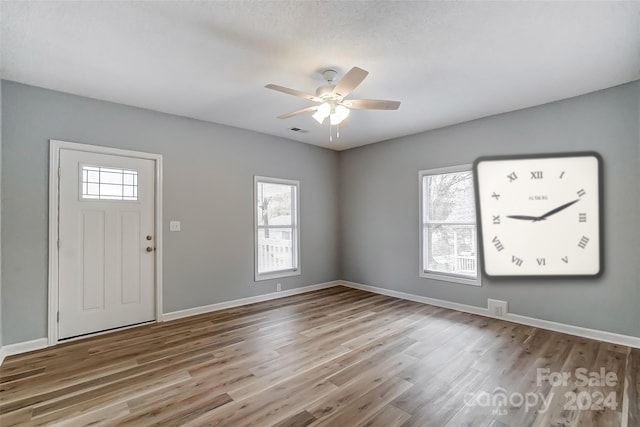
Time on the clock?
9:11
